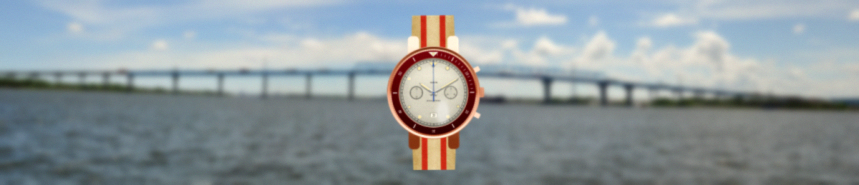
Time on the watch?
10:10
